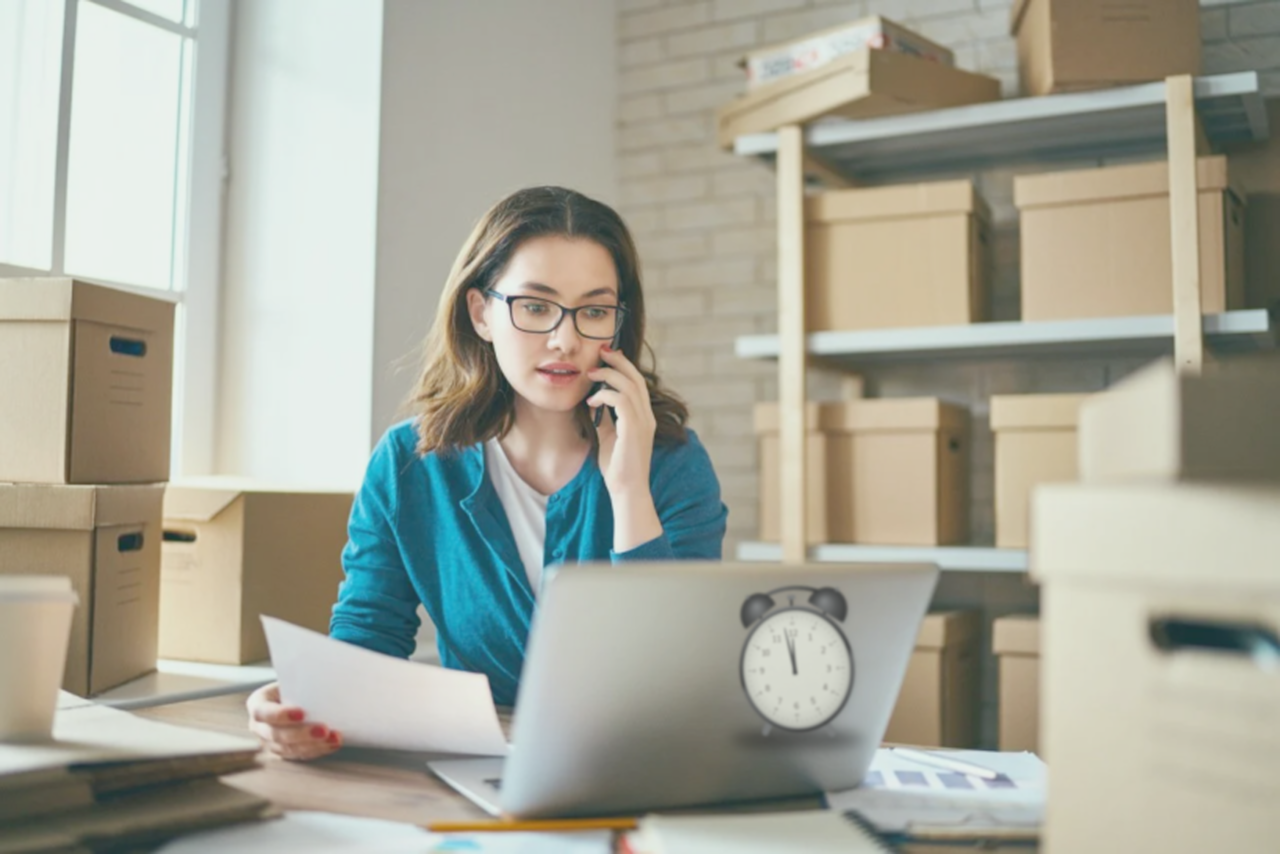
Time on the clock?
11:58
